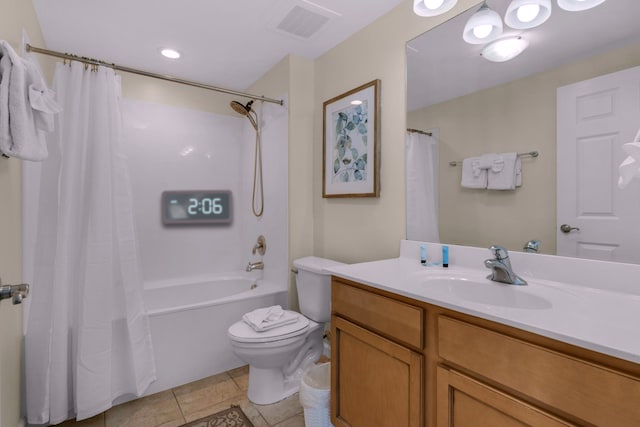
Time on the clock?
2:06
